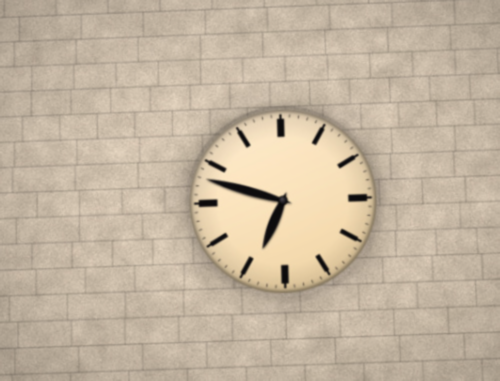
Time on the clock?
6:48
